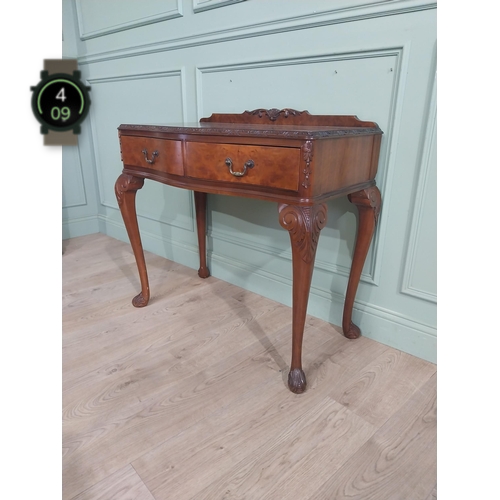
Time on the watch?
4:09
